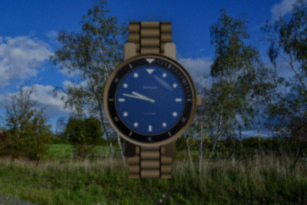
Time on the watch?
9:47
